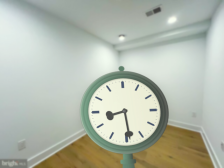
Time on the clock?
8:29
